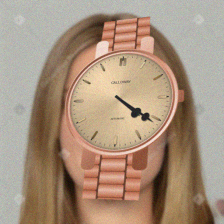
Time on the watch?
4:21
